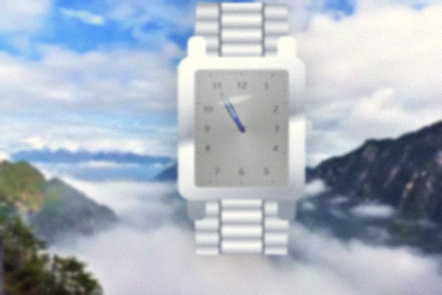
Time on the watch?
10:55
